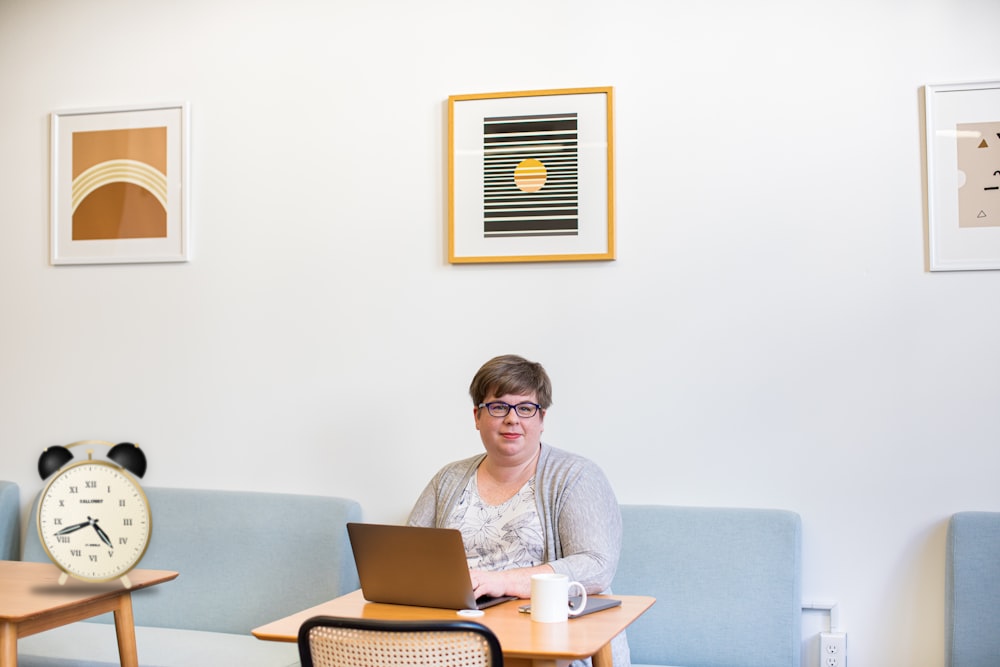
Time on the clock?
4:42
